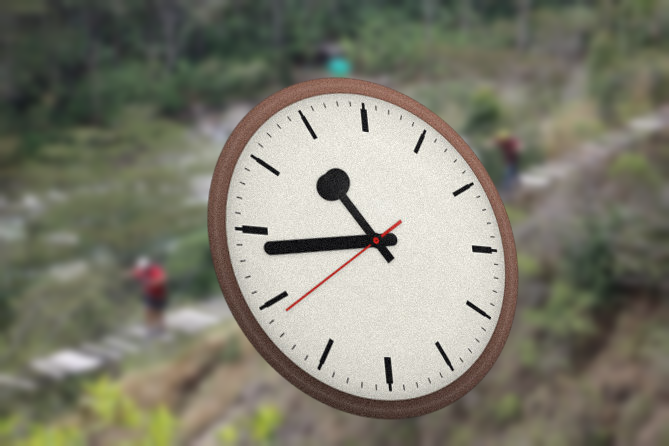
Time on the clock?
10:43:39
